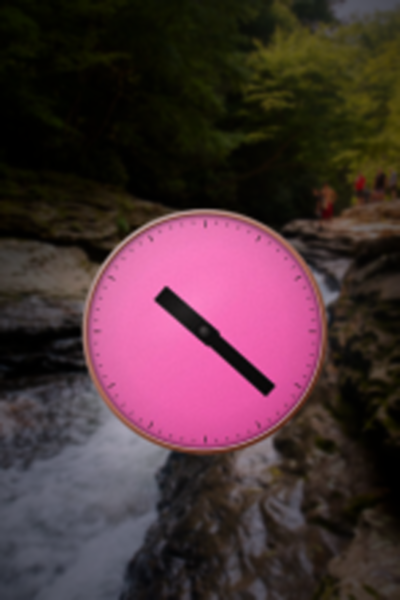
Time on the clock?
10:22
